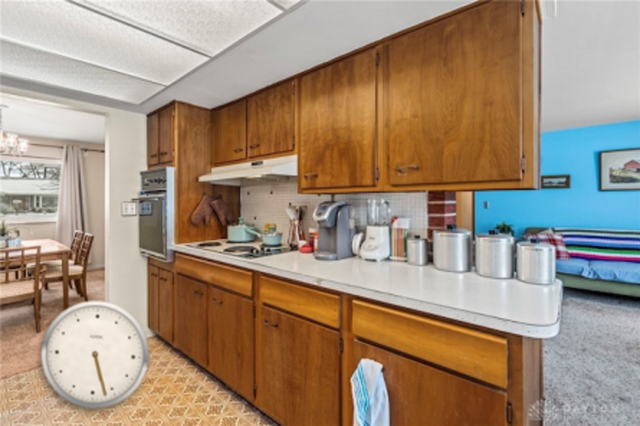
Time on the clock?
5:27
